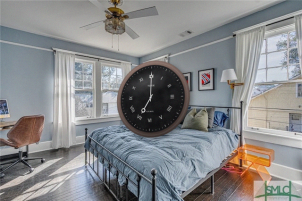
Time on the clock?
7:00
